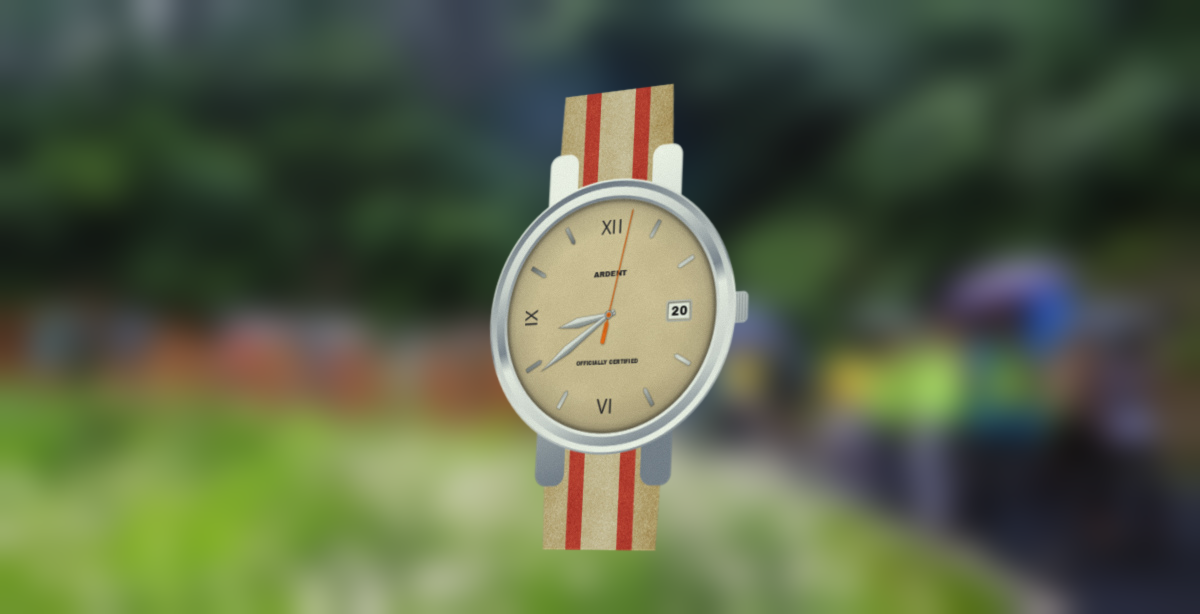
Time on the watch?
8:39:02
